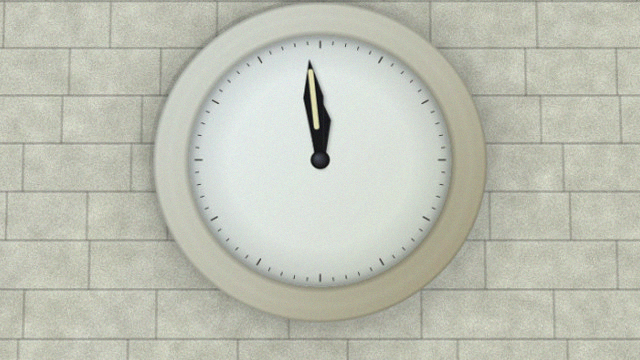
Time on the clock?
11:59
